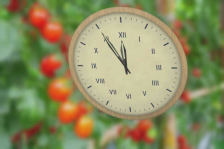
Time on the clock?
11:55
